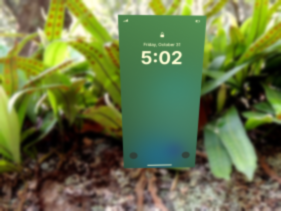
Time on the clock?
5:02
